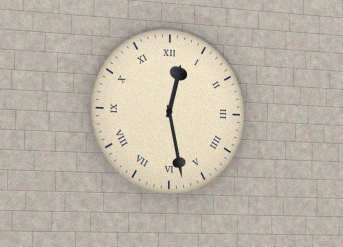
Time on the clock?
12:28
